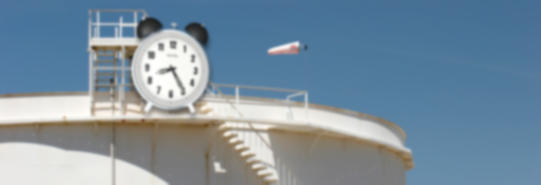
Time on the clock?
8:25
